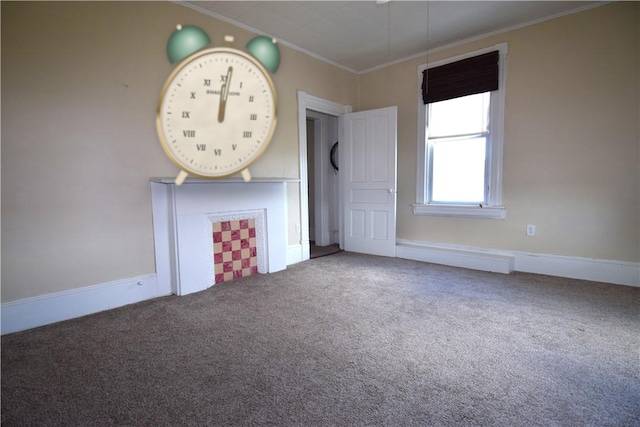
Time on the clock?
12:01
